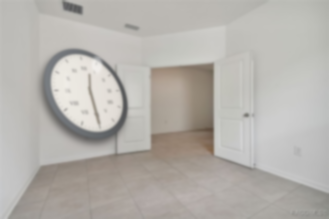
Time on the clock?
12:30
